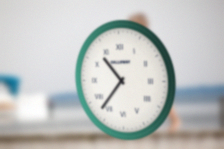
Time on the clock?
10:37
